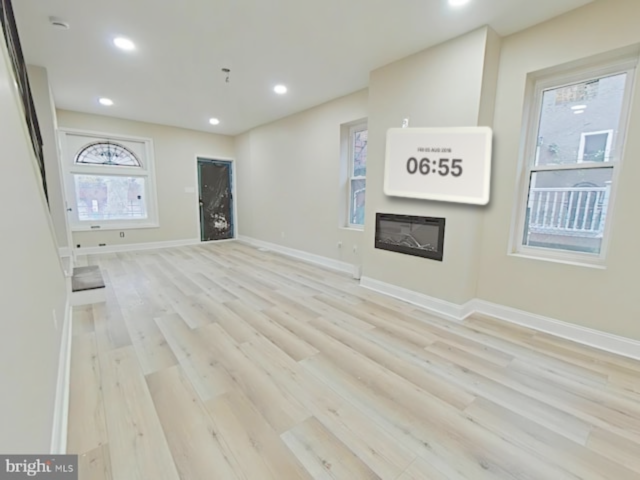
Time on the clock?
6:55
